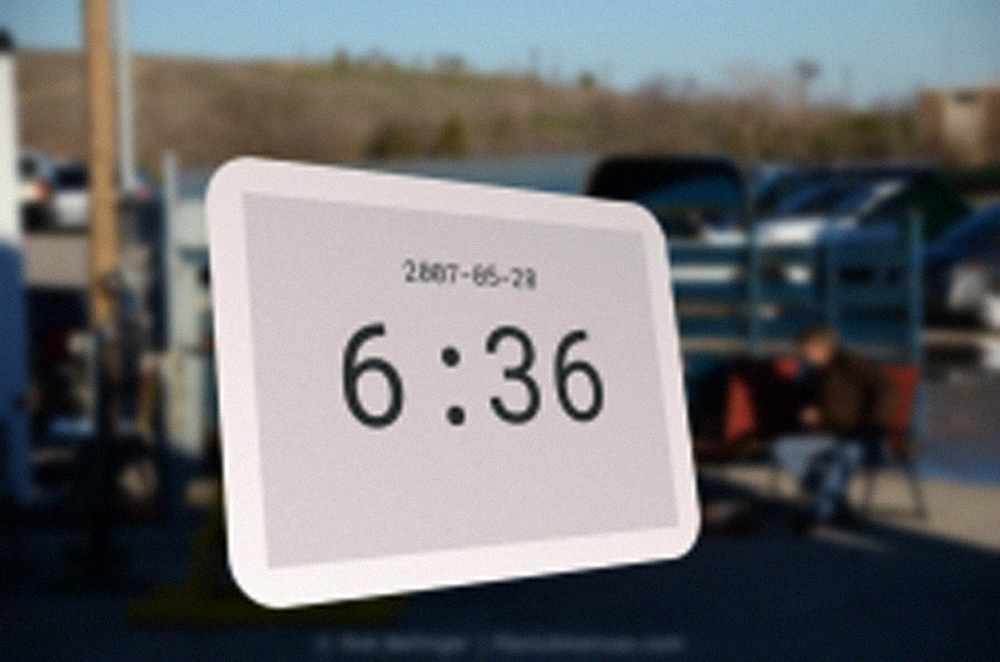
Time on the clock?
6:36
